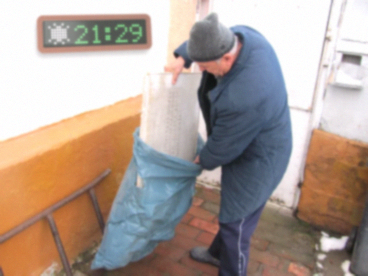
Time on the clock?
21:29
